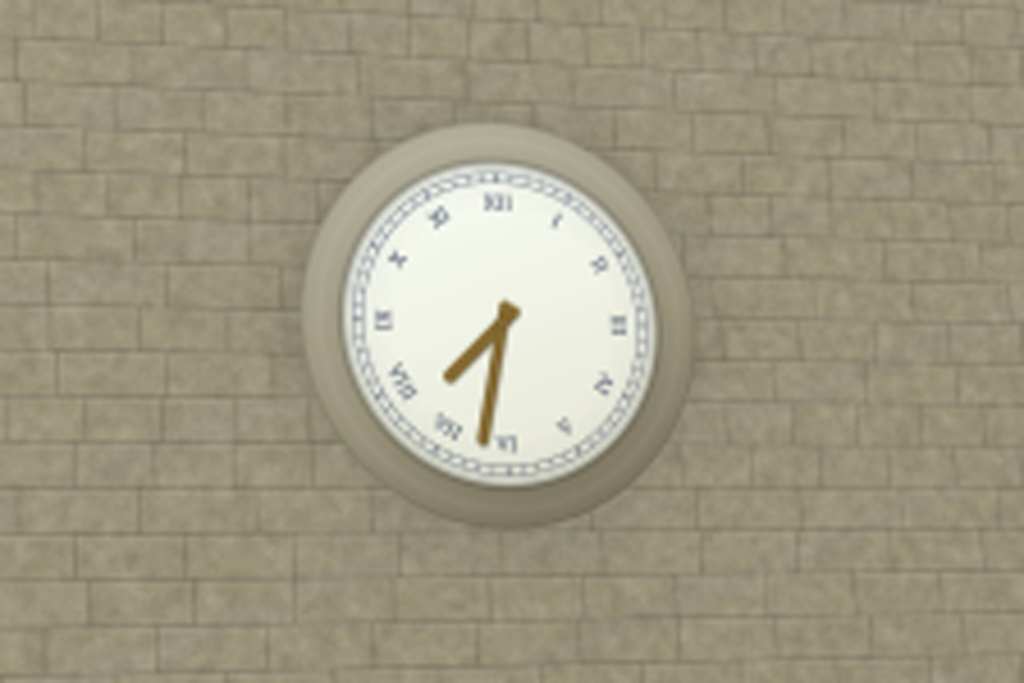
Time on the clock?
7:32
